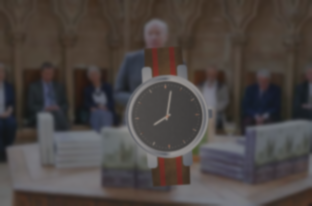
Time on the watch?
8:02
